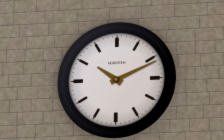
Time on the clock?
10:11
